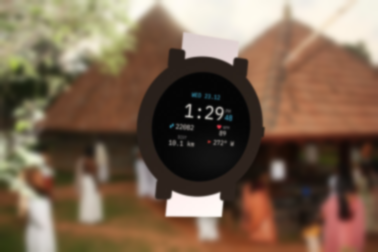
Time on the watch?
1:29
